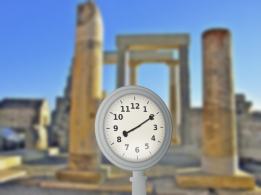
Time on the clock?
8:10
